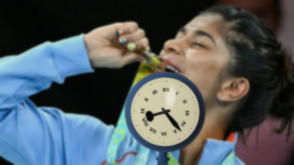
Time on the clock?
8:23
